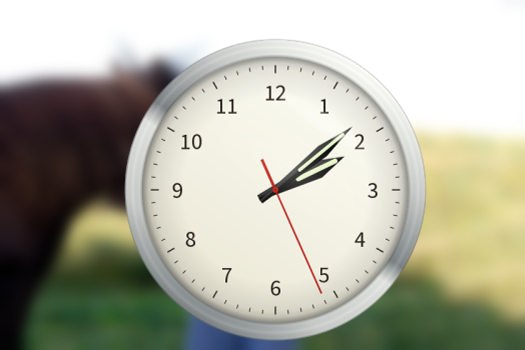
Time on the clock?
2:08:26
